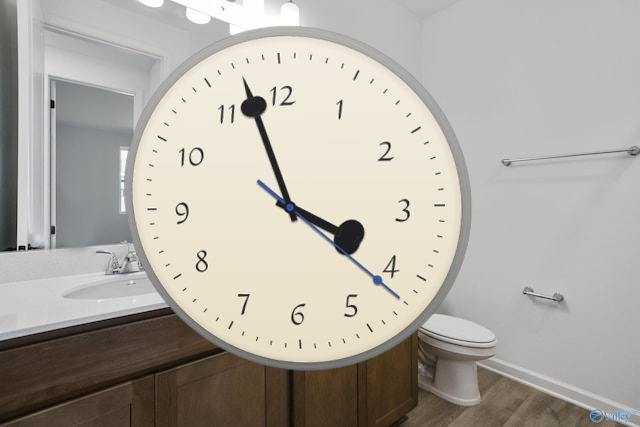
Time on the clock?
3:57:22
